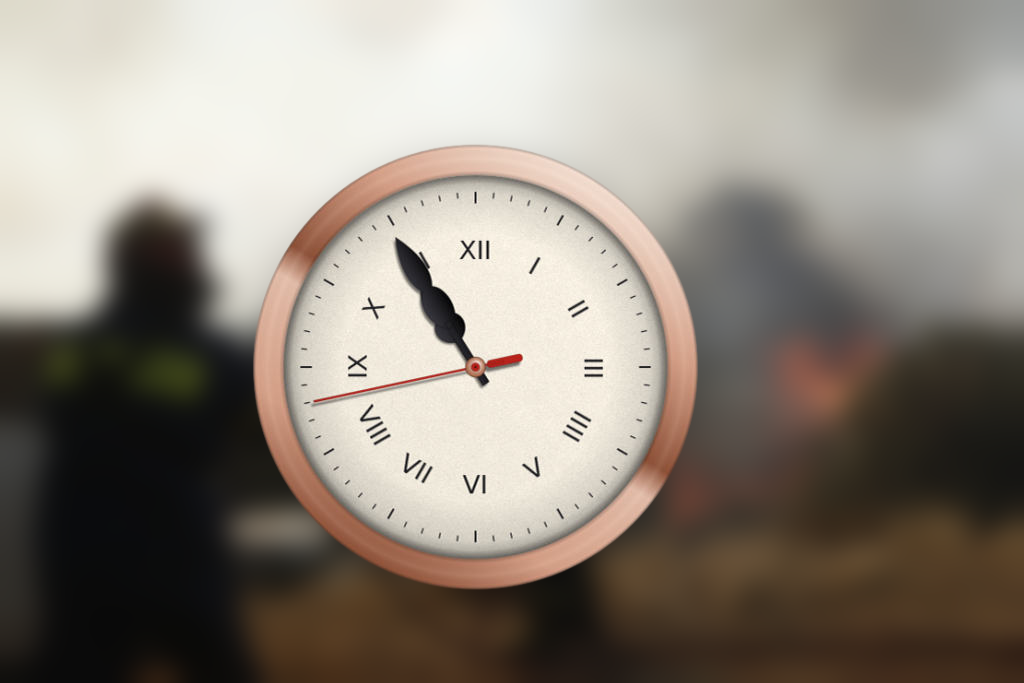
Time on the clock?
10:54:43
